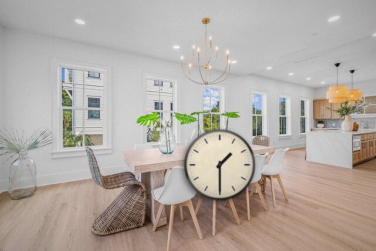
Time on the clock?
1:30
